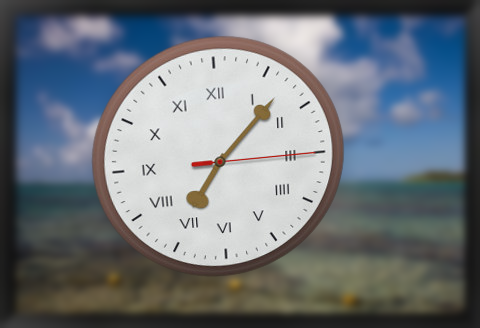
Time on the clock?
7:07:15
